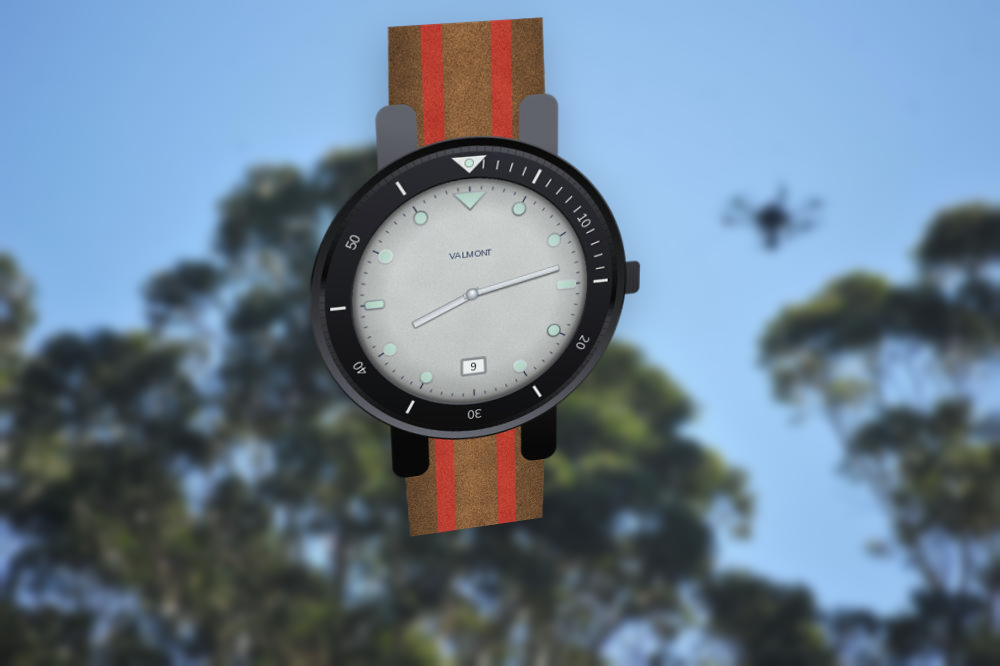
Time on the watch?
8:13
